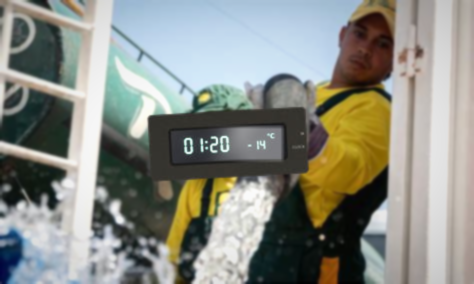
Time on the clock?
1:20
